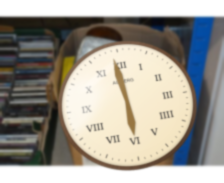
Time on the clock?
5:59
